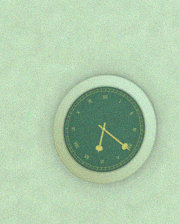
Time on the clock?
6:21
